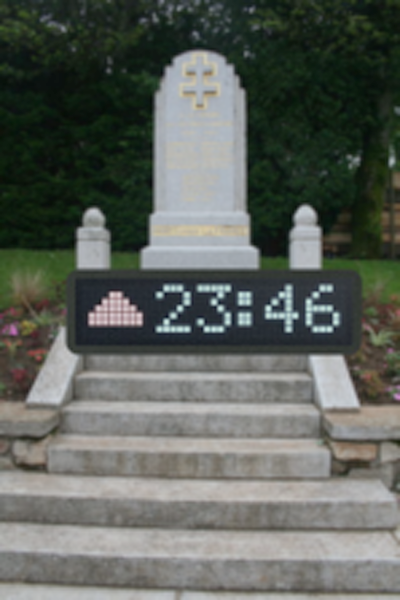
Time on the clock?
23:46
